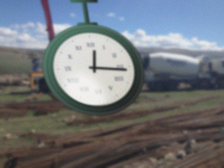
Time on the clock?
12:16
